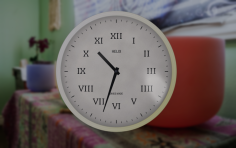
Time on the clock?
10:33
